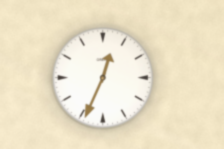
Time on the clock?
12:34
